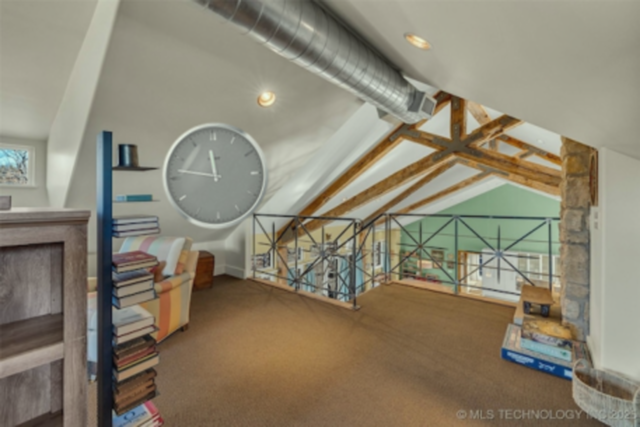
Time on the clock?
11:47
